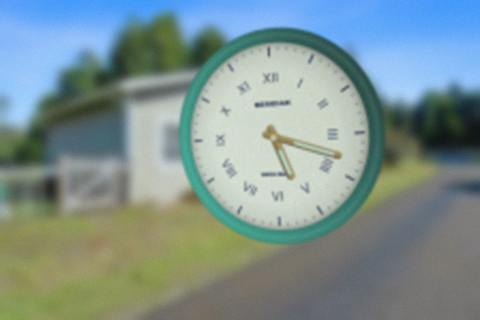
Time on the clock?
5:18
